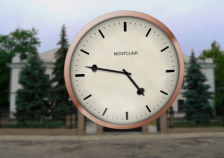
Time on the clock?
4:47
